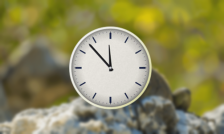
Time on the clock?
11:53
